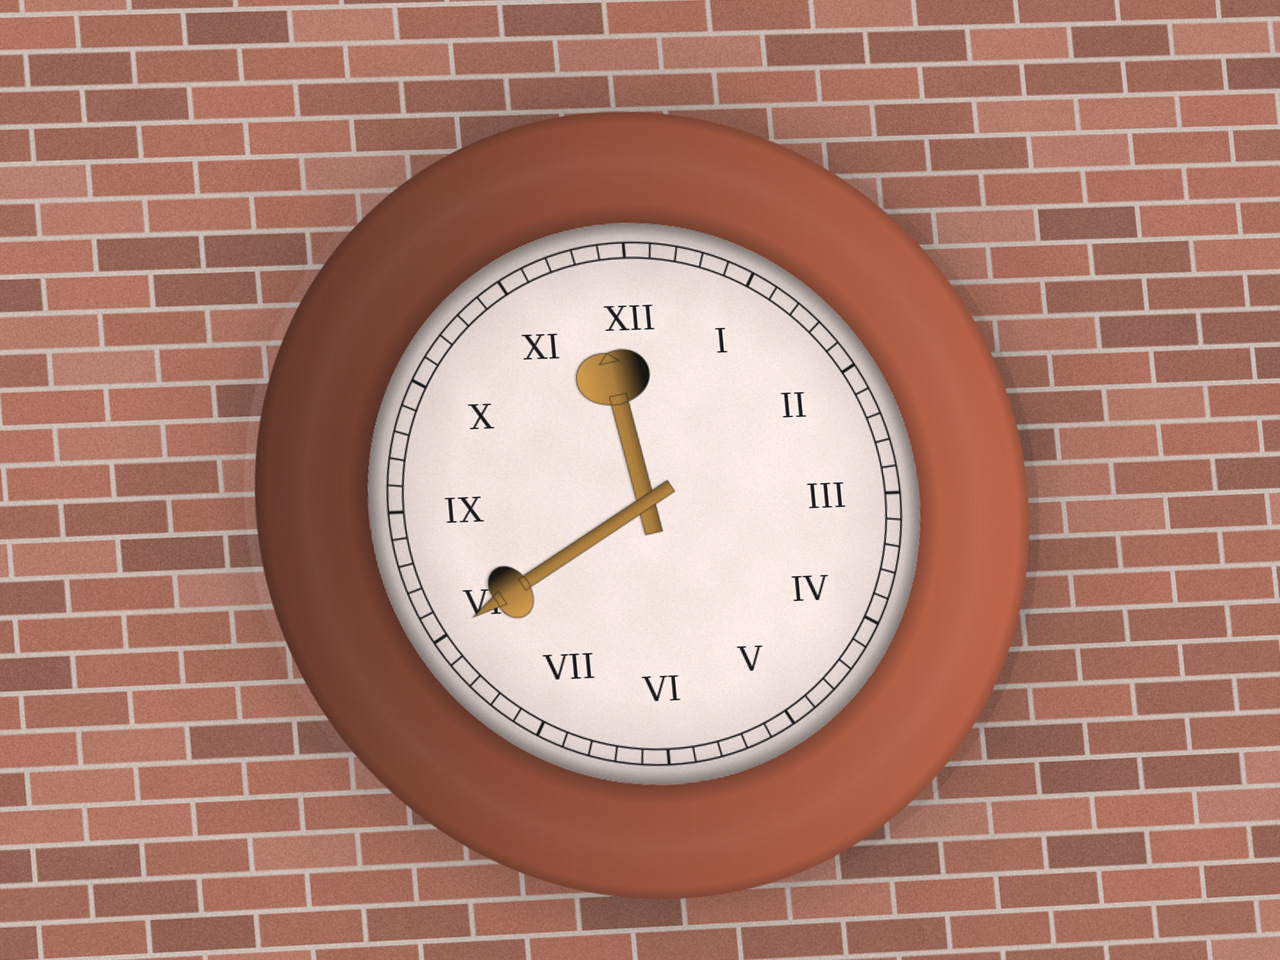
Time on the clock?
11:40
